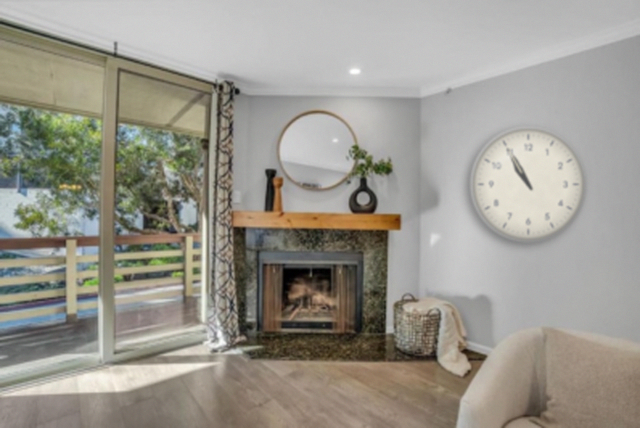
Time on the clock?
10:55
